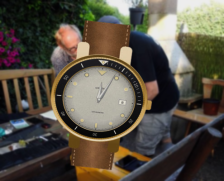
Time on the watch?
12:04
